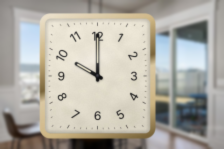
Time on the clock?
10:00
